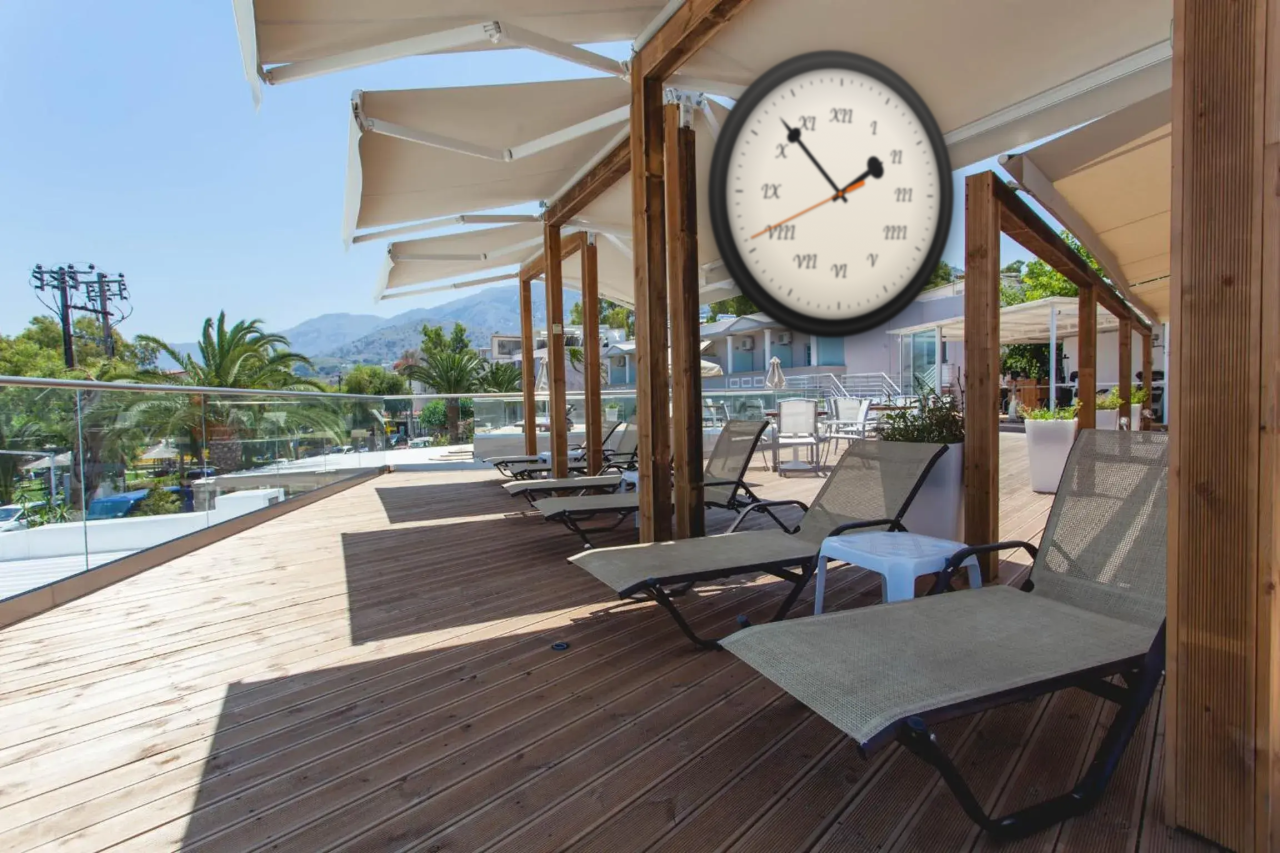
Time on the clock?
1:52:41
